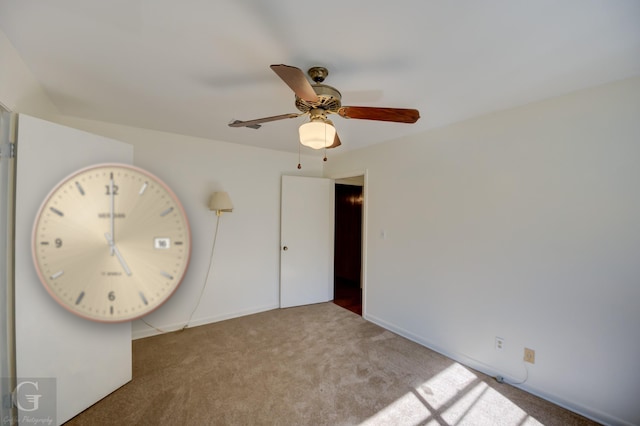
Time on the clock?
5:00
